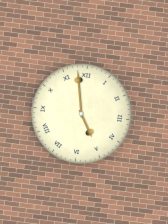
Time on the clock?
4:58
